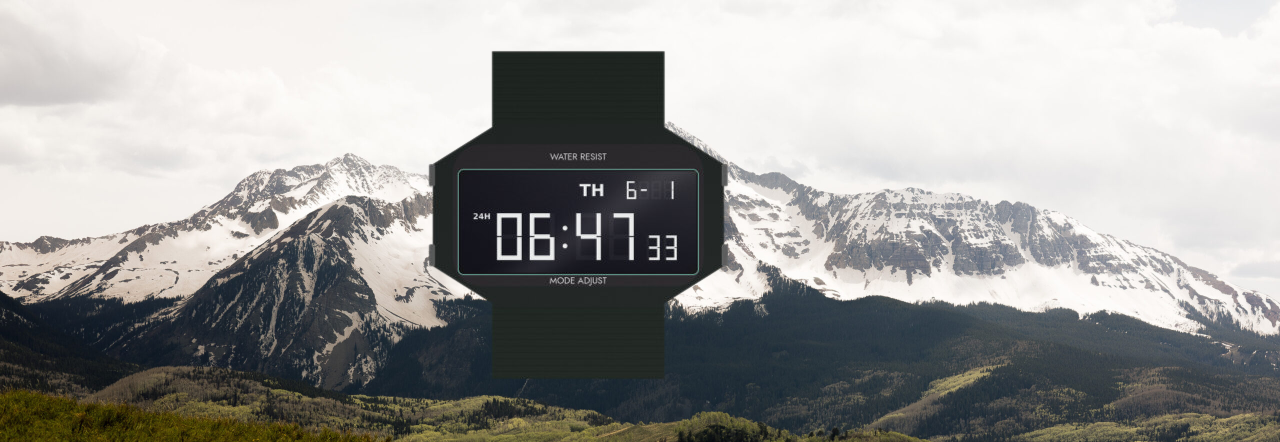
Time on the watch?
6:47:33
